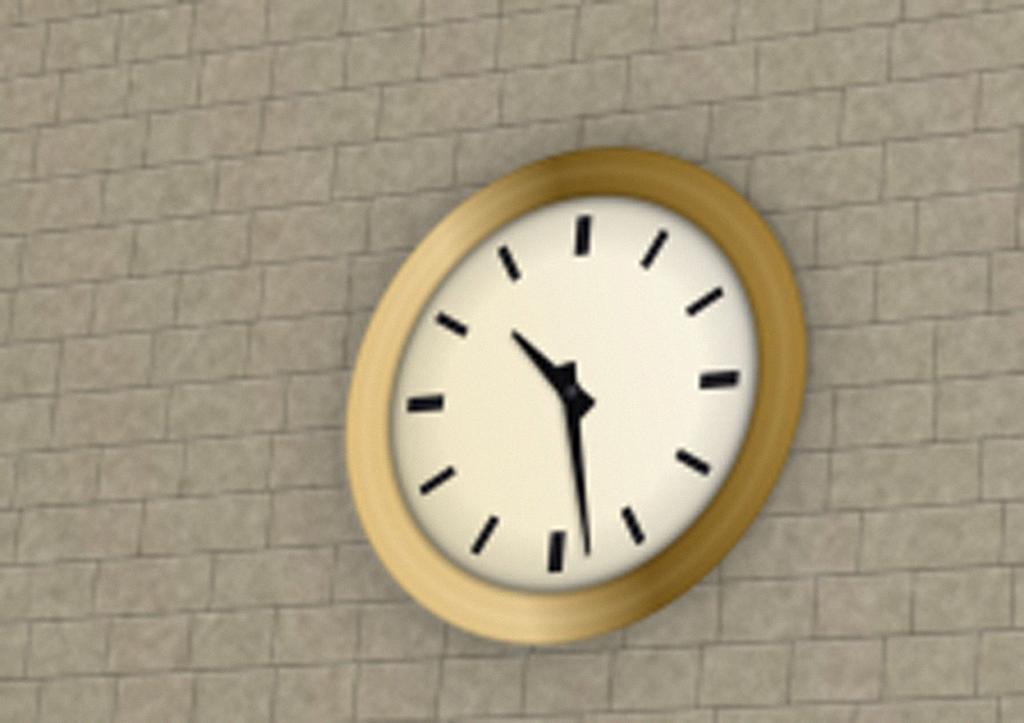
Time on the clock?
10:28
